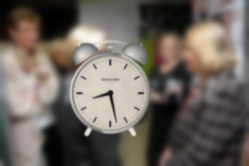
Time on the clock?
8:28
